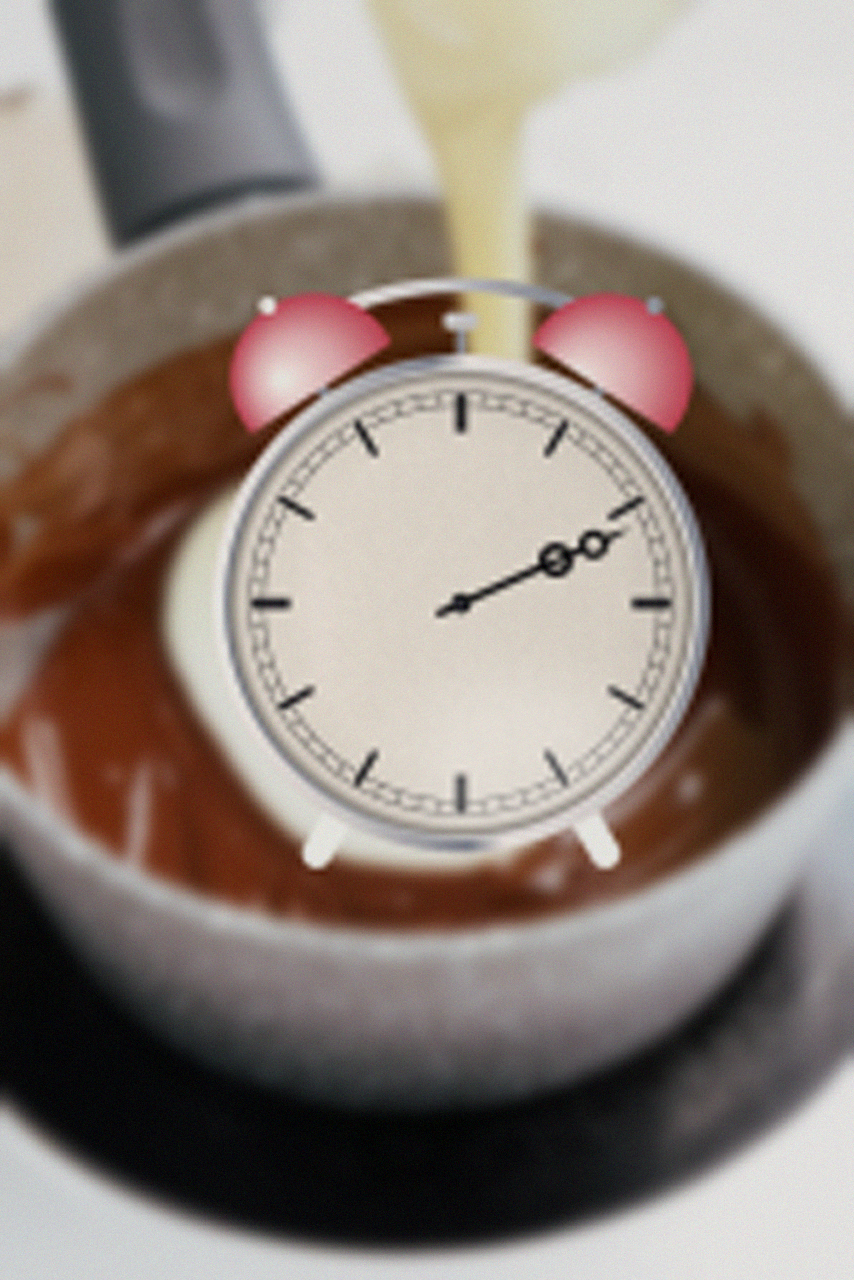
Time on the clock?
2:11
